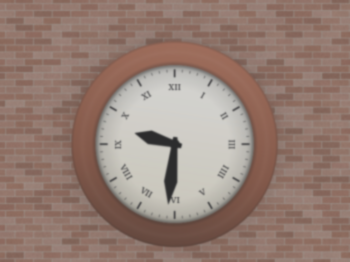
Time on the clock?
9:31
